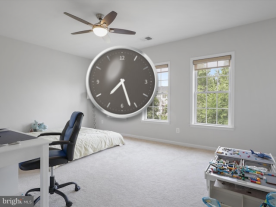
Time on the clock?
7:27
